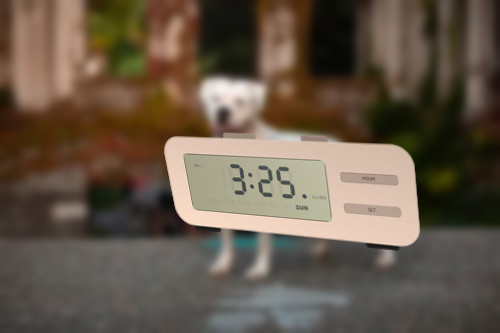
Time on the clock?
3:25
